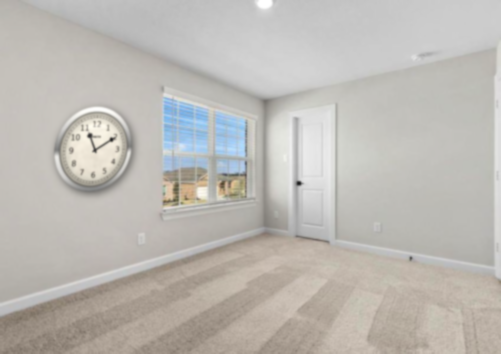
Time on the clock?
11:10
